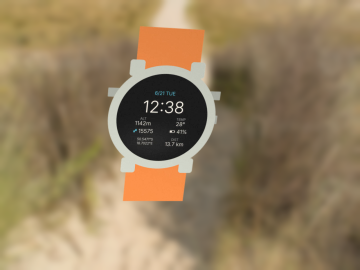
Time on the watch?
12:38
